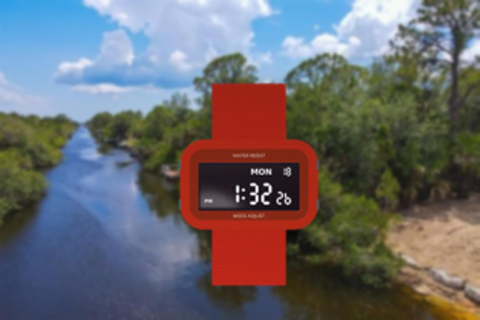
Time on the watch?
1:32:26
